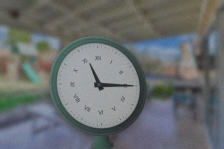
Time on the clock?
11:15
